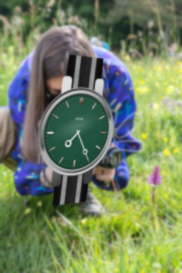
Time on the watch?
7:25
